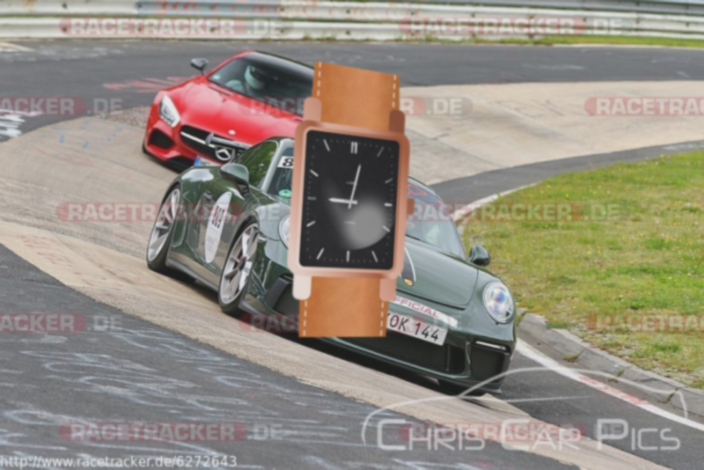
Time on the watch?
9:02
